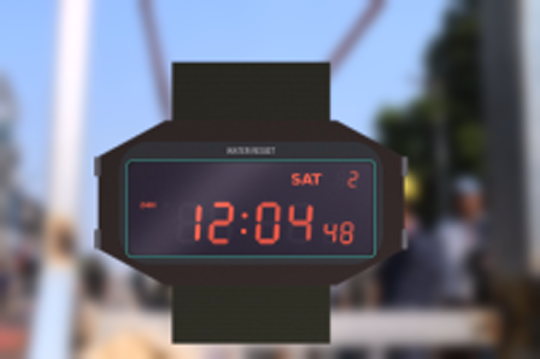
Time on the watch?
12:04:48
